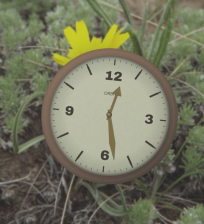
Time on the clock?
12:28
